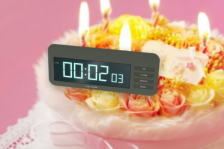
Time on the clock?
0:02:03
